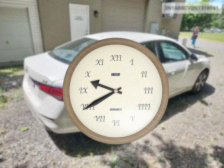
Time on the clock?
9:40
